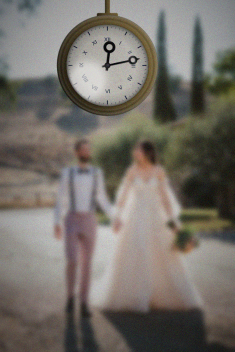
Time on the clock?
12:13
